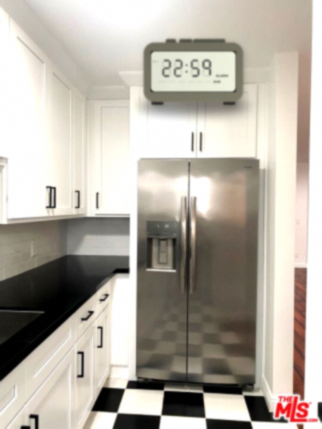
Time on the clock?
22:59
